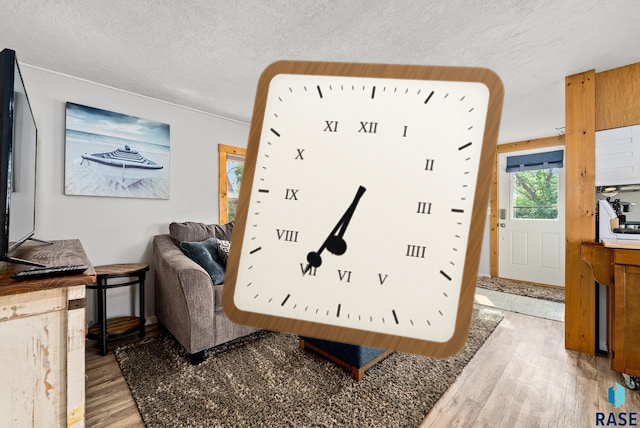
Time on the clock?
6:35
